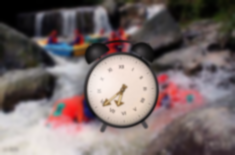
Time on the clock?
6:39
